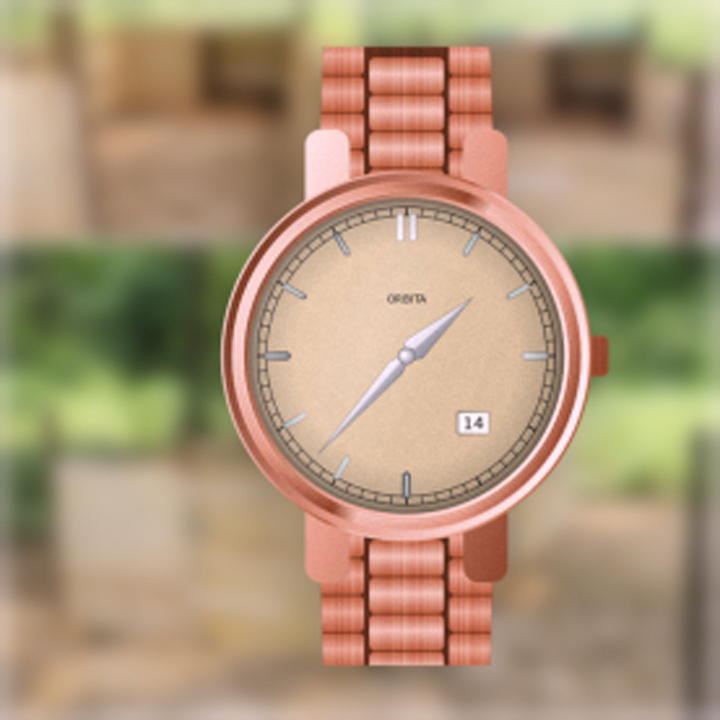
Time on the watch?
1:37
